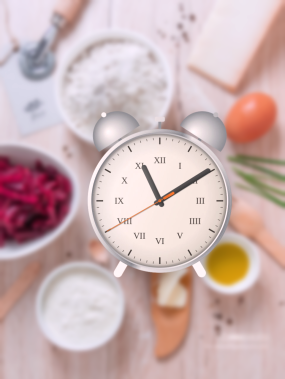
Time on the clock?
11:09:40
